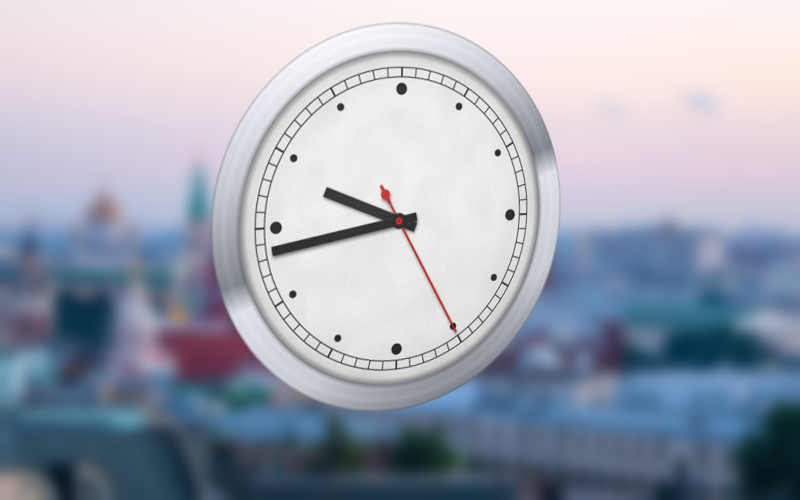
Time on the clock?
9:43:25
